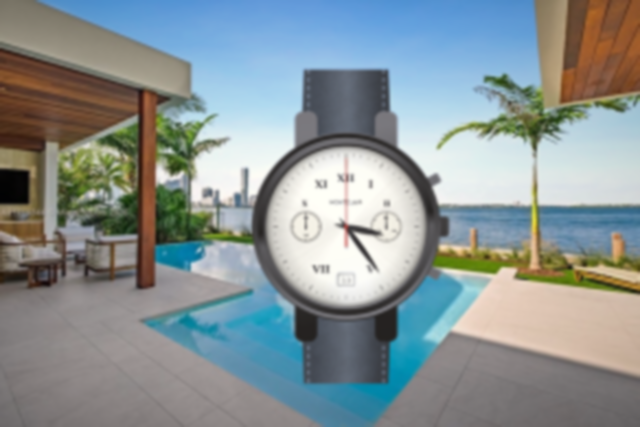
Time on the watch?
3:24
